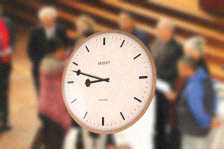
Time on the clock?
8:48
